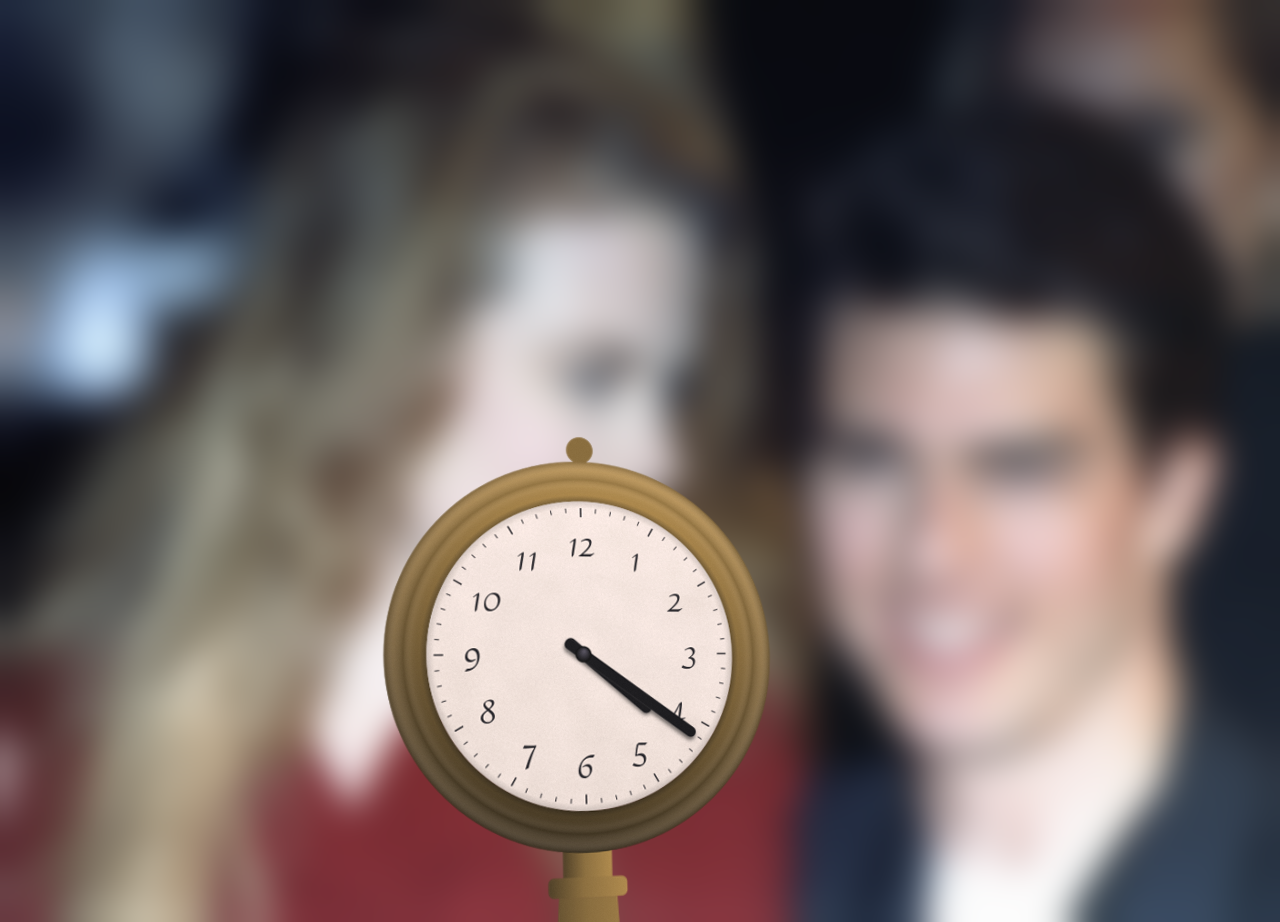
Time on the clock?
4:21
